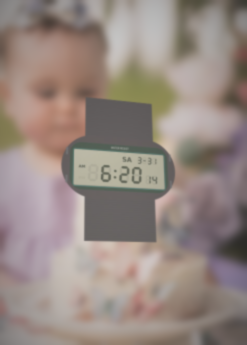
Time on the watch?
6:20
